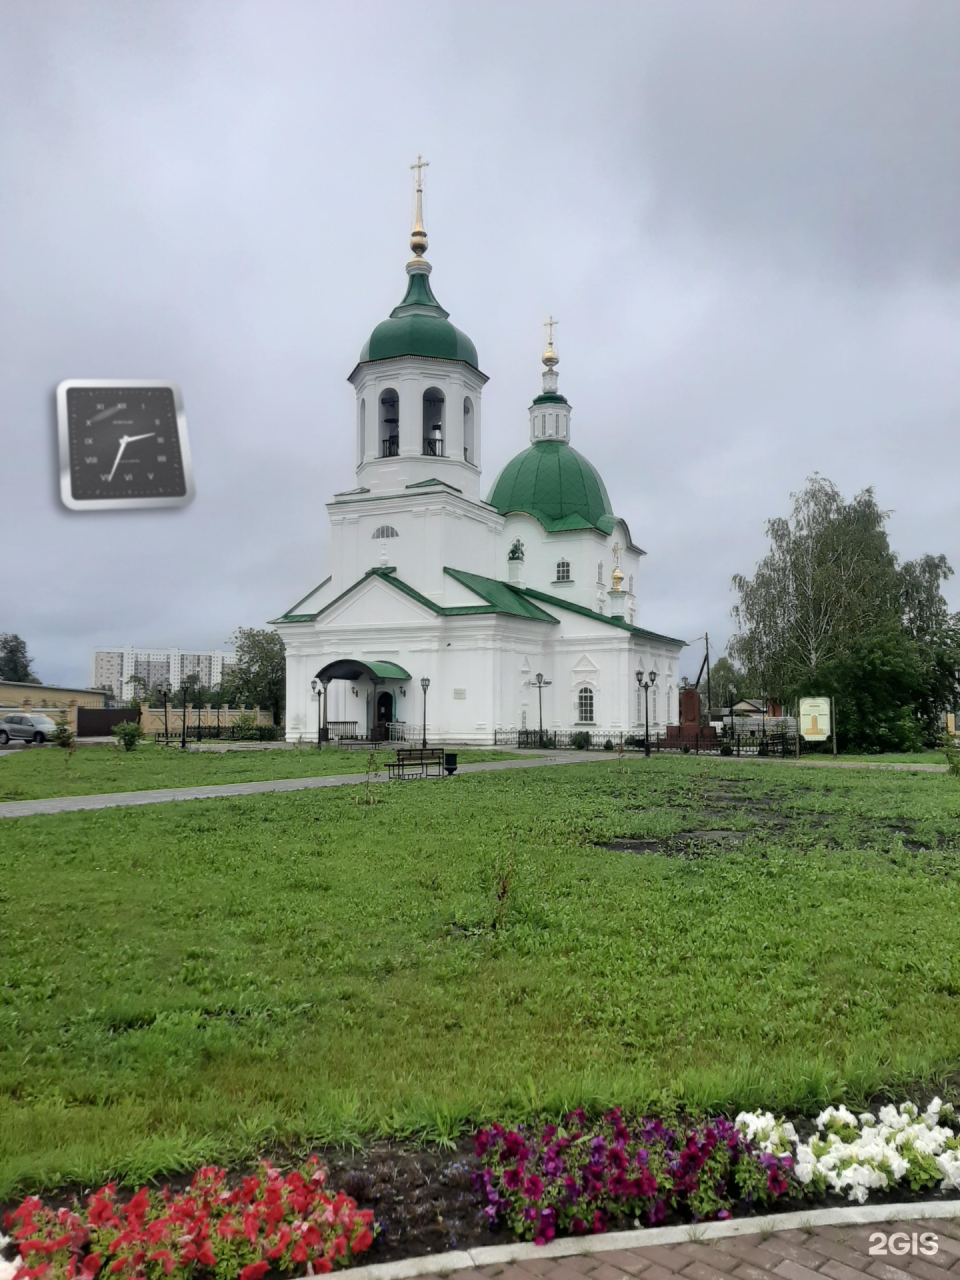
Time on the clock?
2:34
